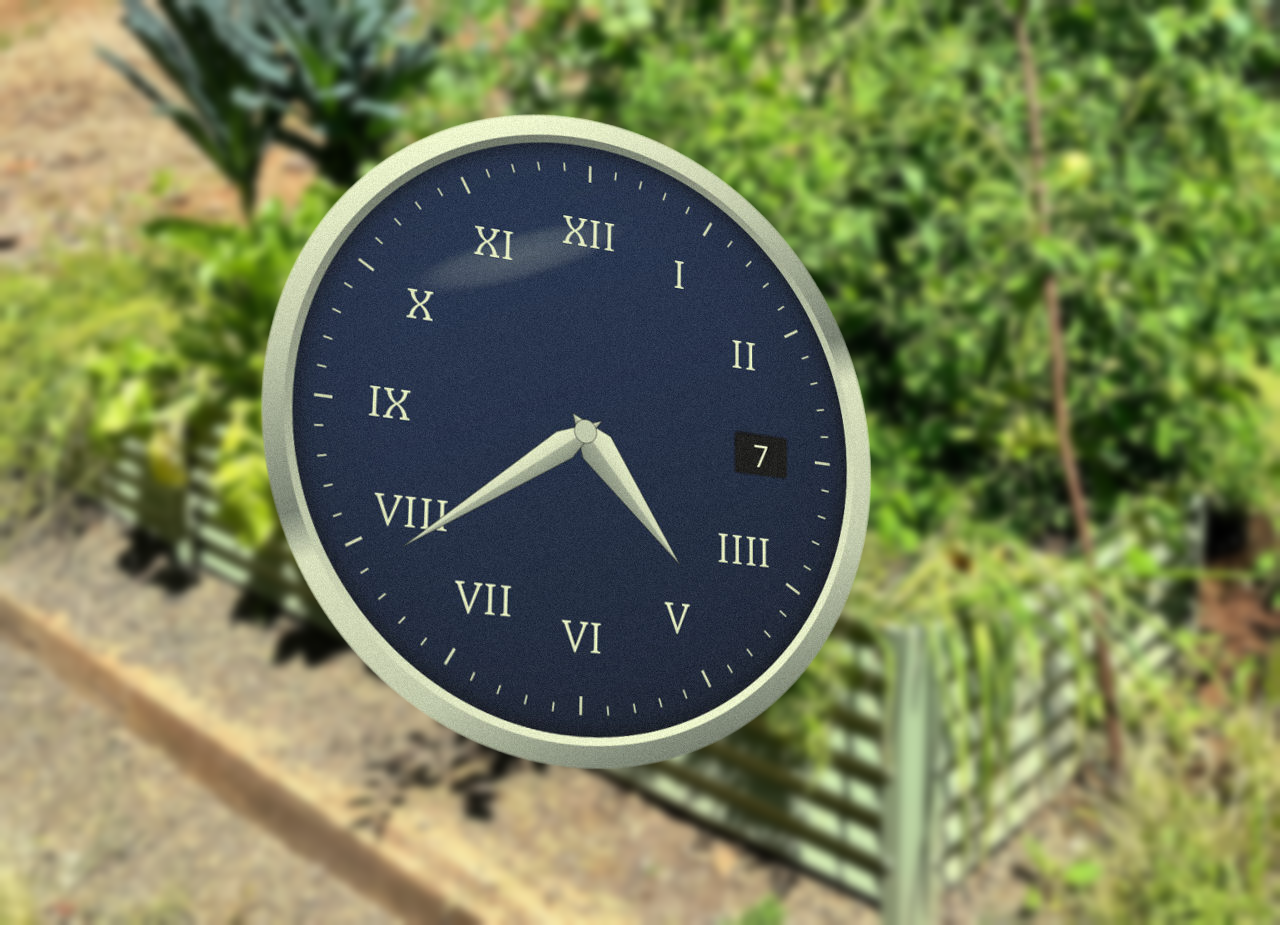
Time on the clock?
4:39
